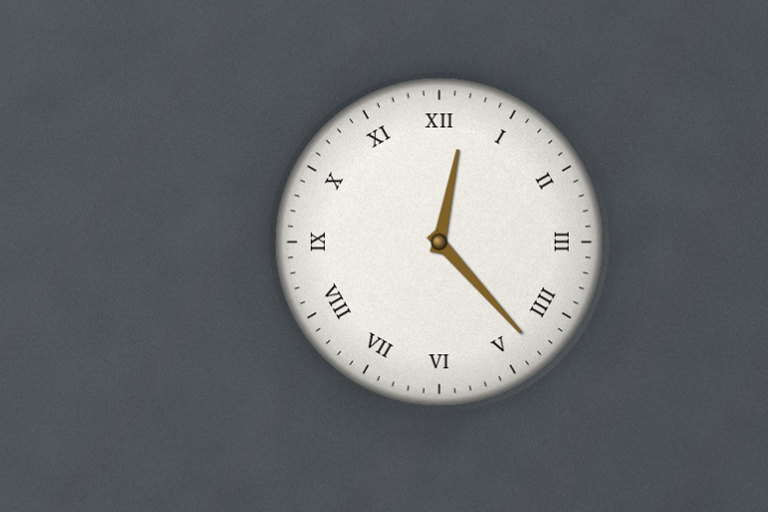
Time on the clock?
12:23
